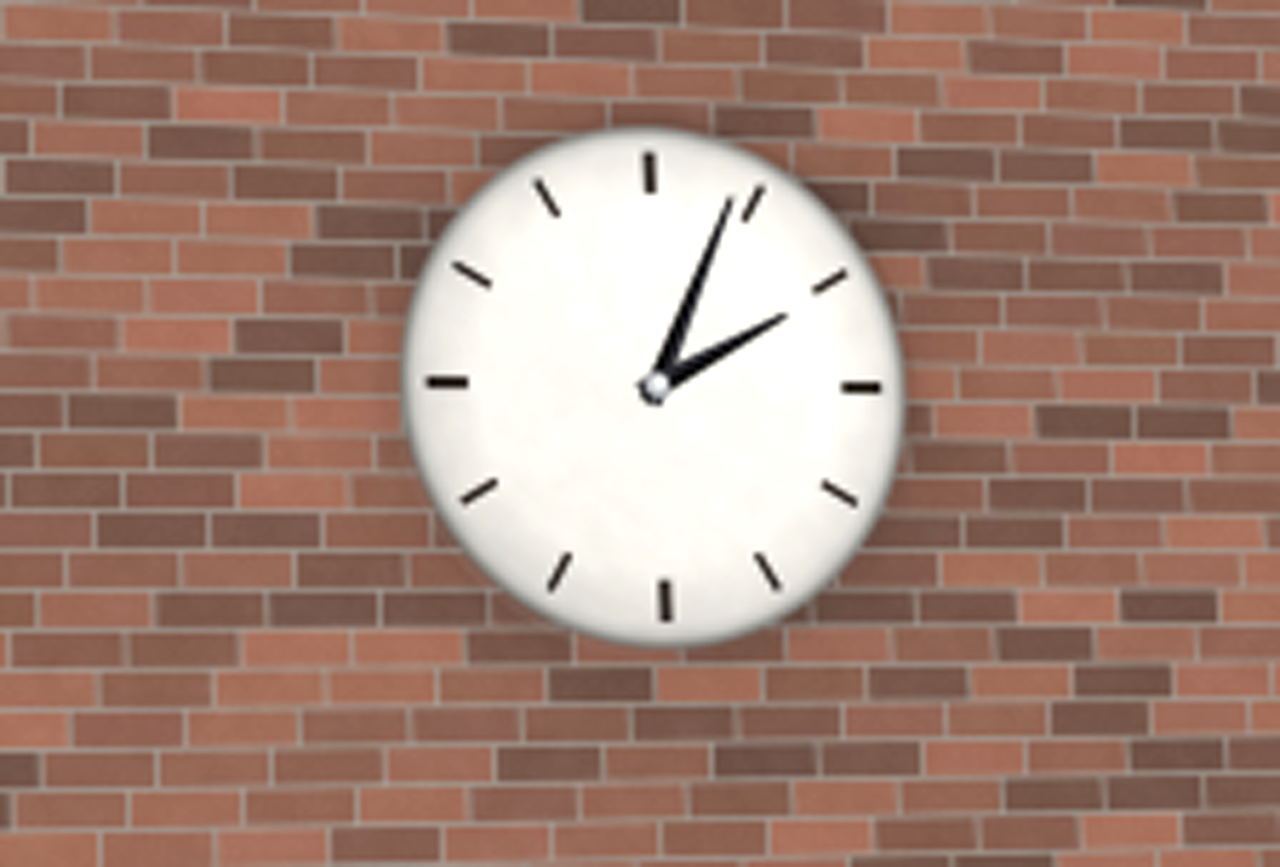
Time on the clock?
2:04
